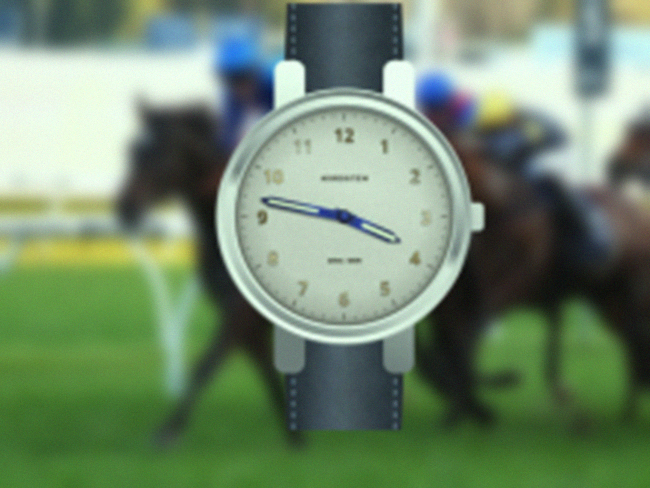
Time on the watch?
3:47
